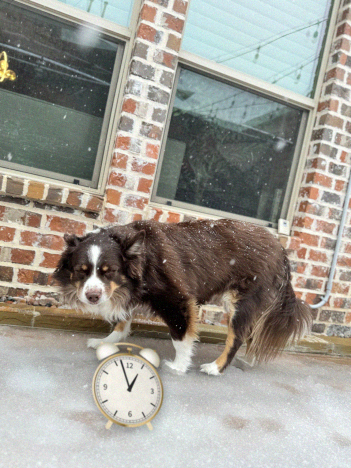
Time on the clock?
12:57
